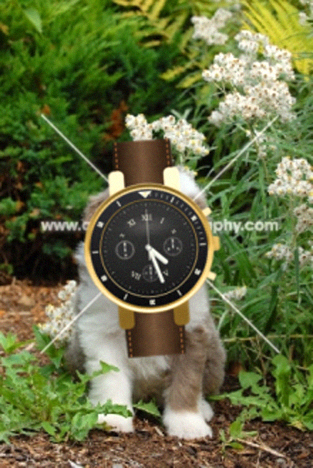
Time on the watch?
4:27
